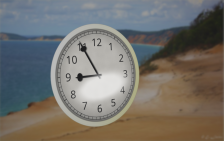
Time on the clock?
8:55
